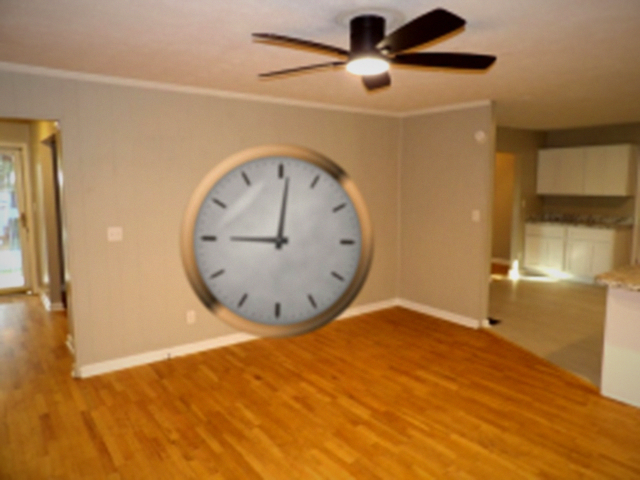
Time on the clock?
9:01
